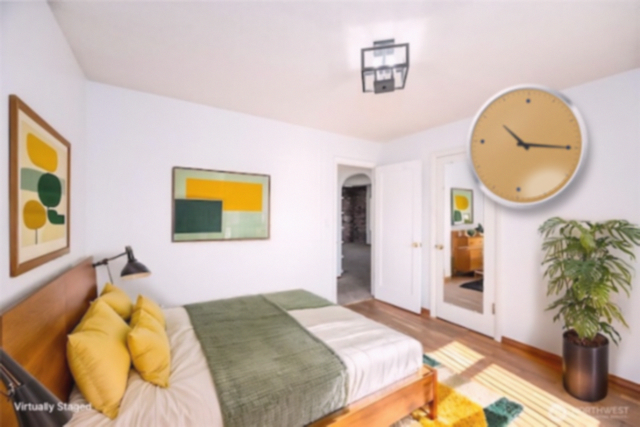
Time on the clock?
10:15
